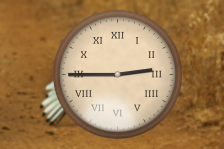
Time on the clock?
2:45
